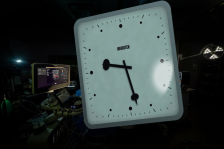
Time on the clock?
9:28
